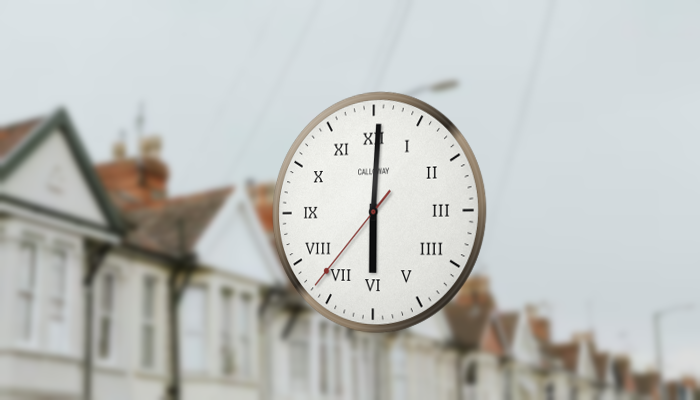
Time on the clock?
6:00:37
